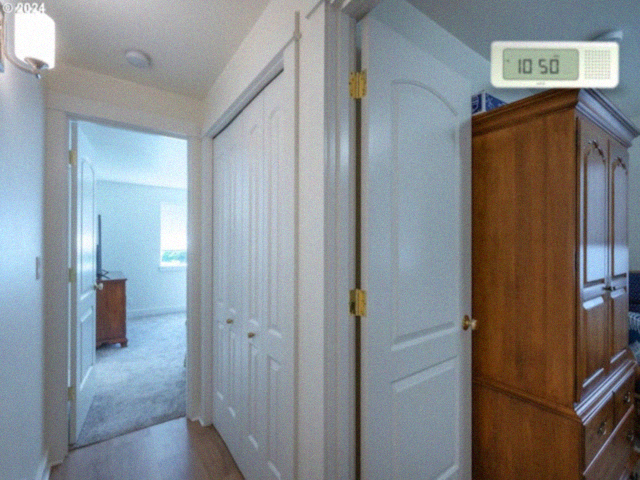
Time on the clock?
10:50
